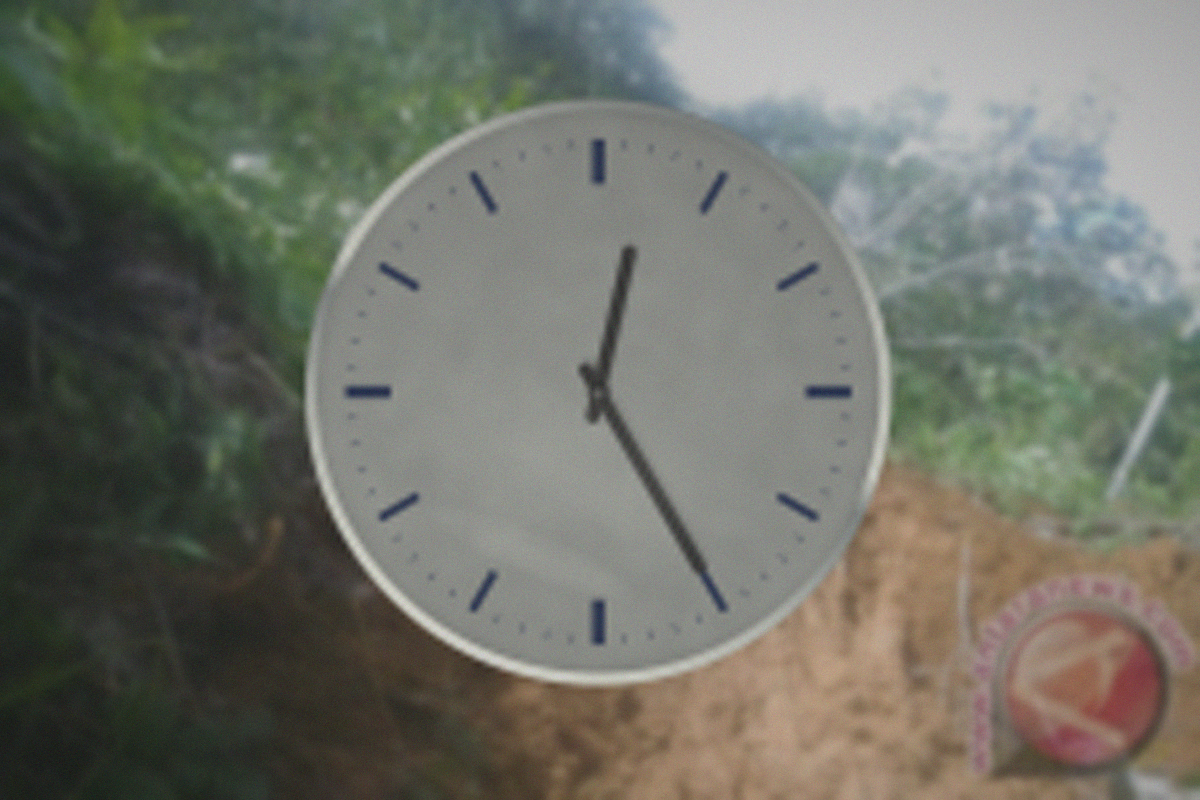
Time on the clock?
12:25
